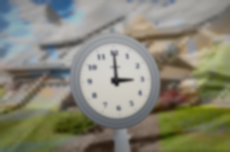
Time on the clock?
3:00
